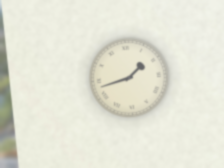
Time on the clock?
1:43
